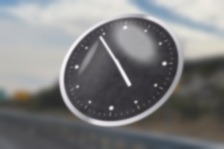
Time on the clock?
4:54
